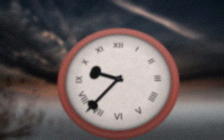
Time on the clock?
9:37
